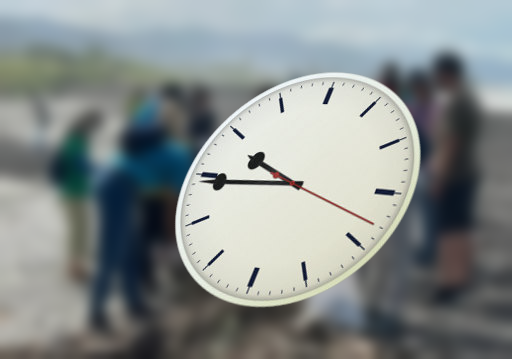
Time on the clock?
9:44:18
